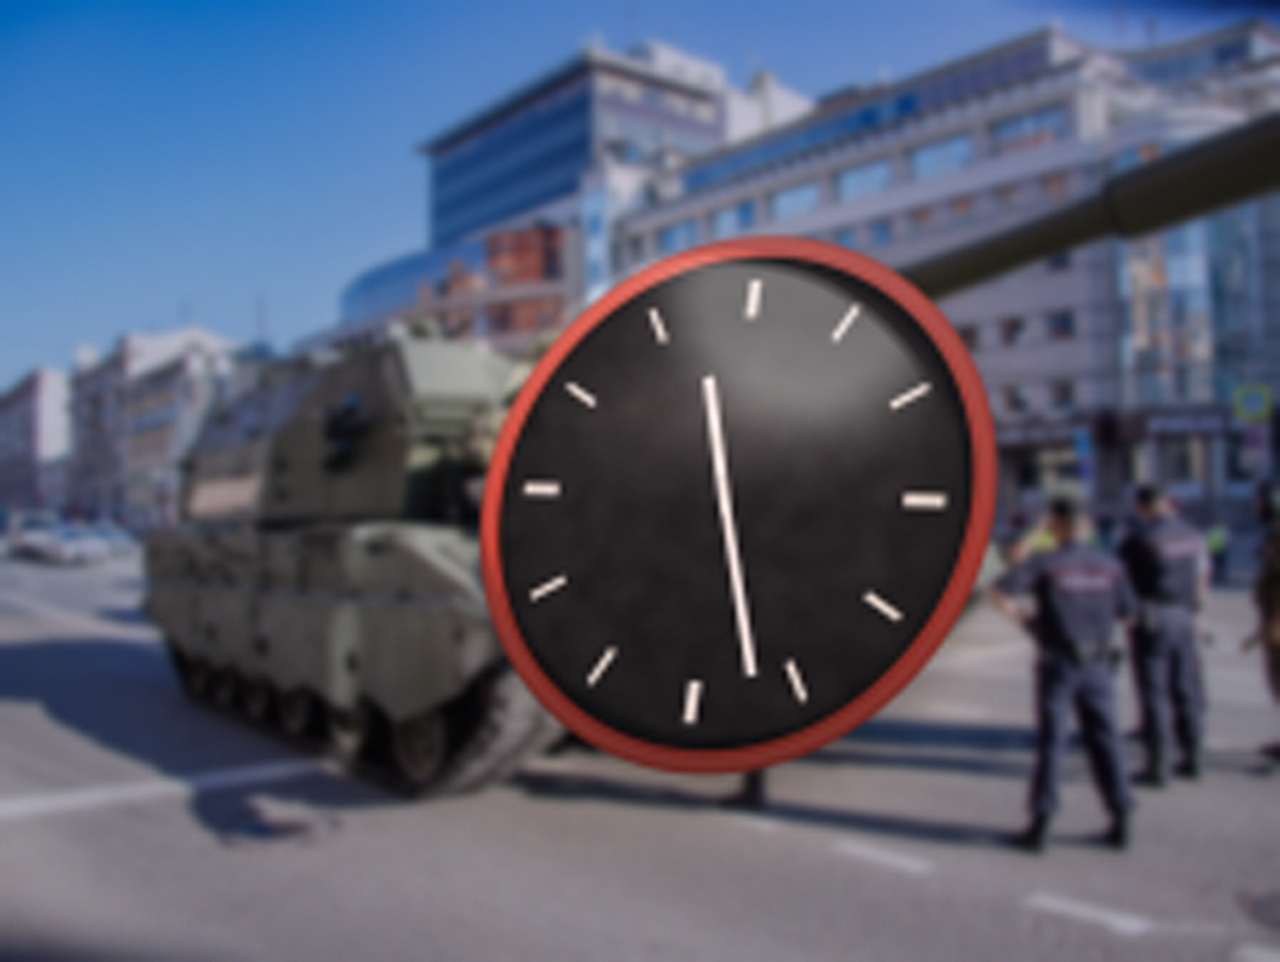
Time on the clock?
11:27
